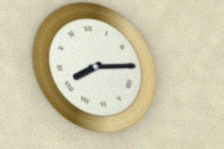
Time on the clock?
8:15
